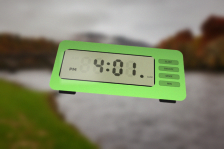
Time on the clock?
4:01
